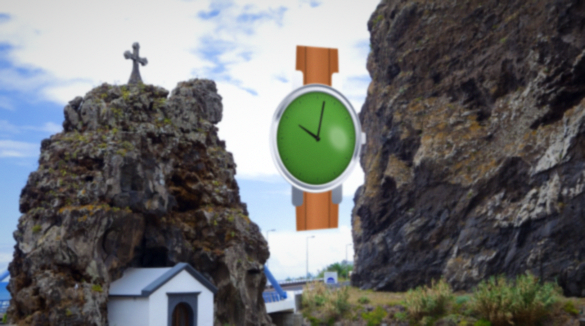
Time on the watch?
10:02
